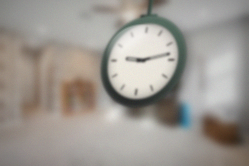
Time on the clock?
9:13
